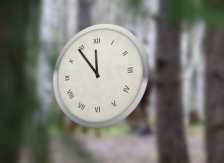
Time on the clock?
11:54
